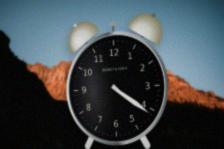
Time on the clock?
4:21
